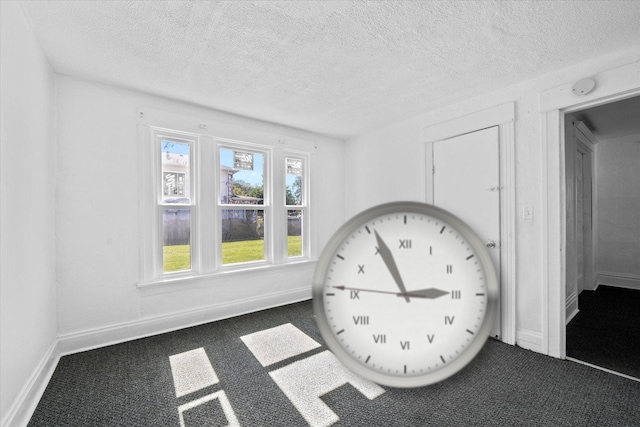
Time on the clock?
2:55:46
